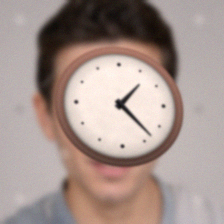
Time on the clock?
1:23
